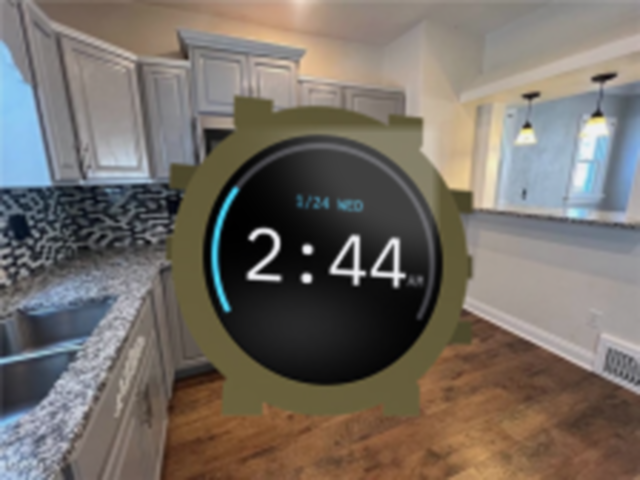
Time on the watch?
2:44
